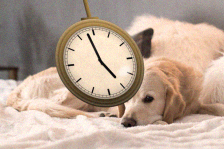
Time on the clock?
4:58
